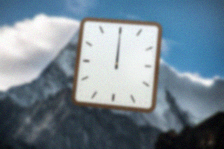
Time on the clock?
12:00
